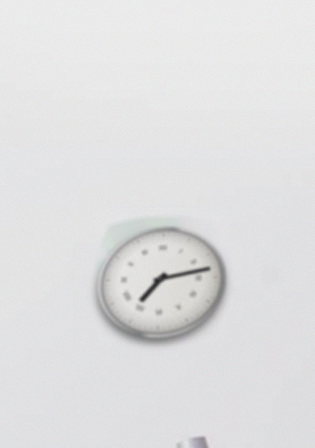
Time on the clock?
7:13
